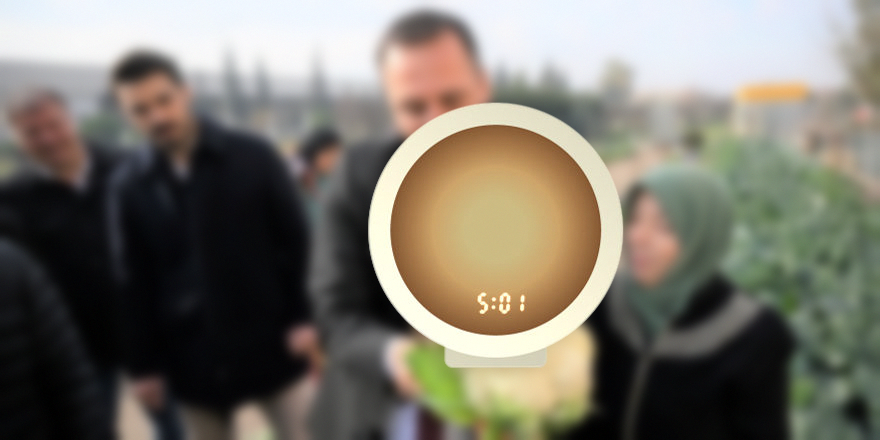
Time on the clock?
5:01
